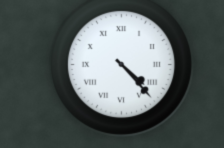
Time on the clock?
4:23
